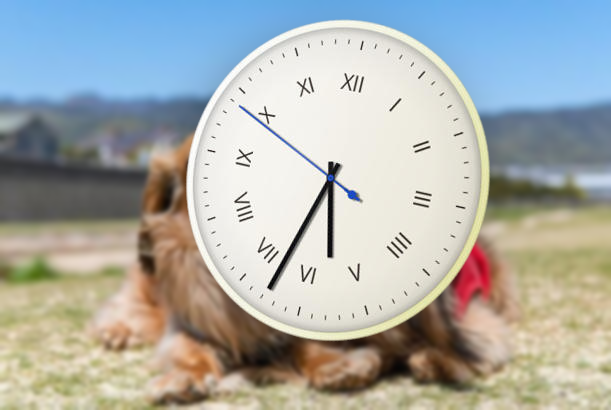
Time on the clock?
5:32:49
